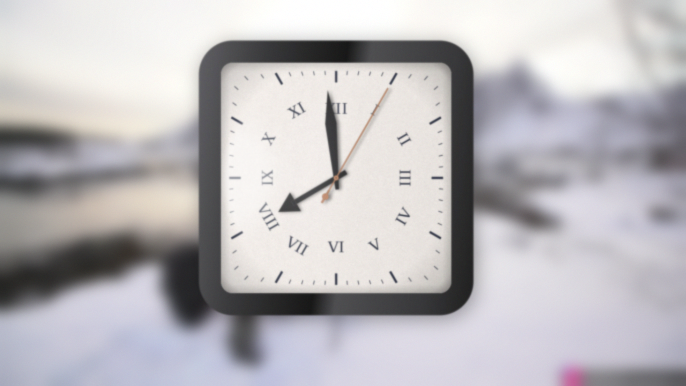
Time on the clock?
7:59:05
